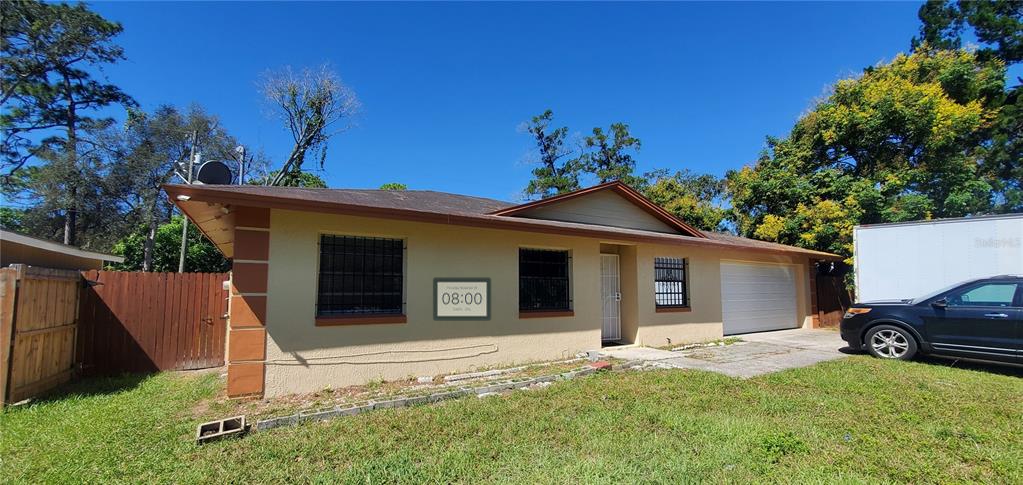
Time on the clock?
8:00
